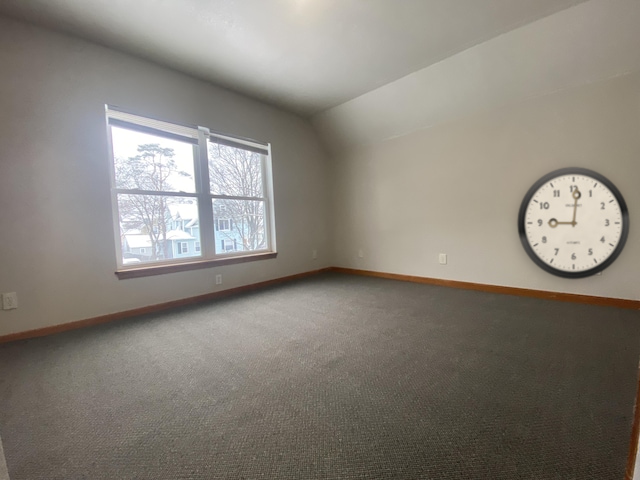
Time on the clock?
9:01
